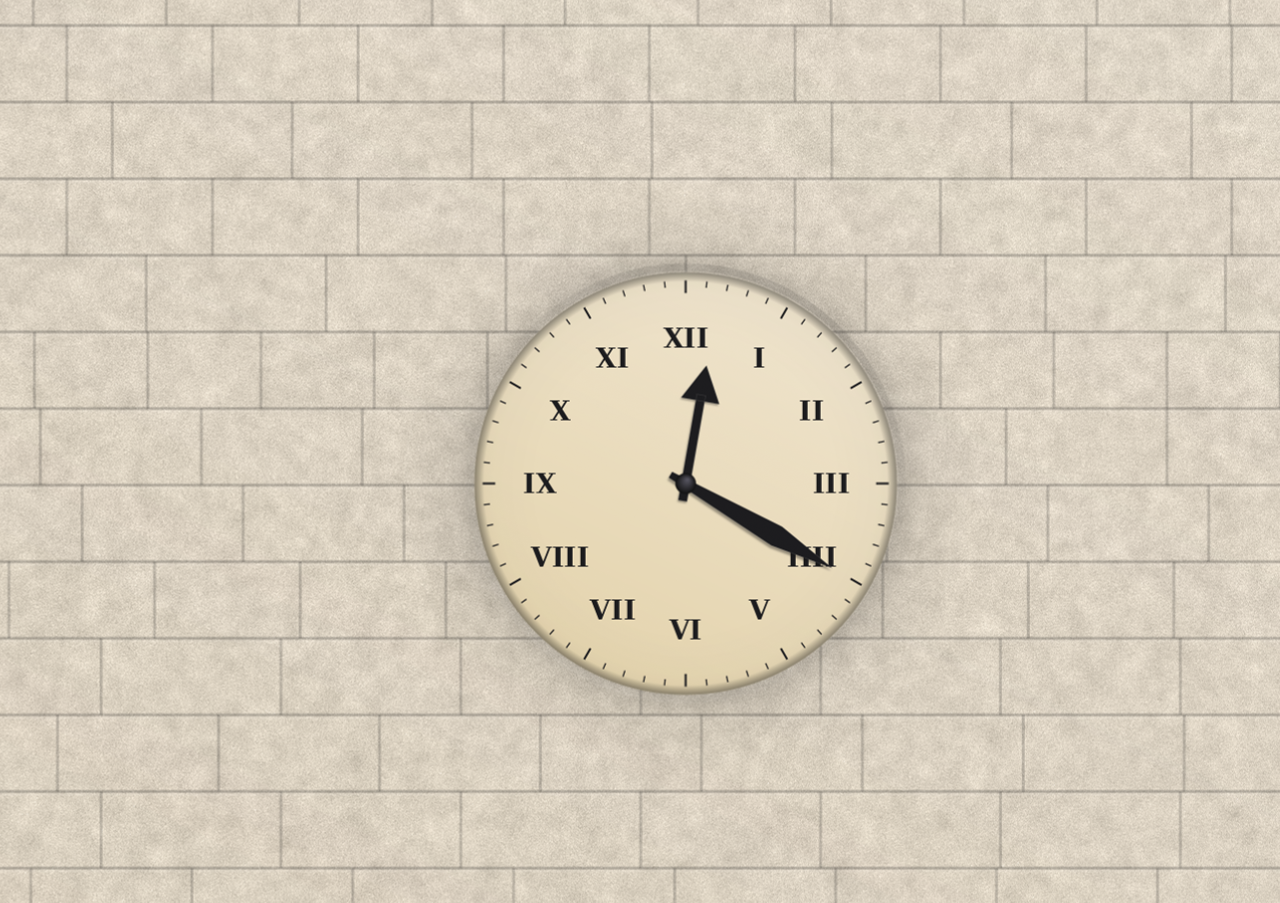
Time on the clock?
12:20
